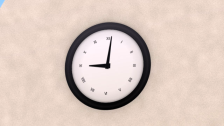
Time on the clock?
9:01
